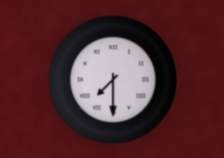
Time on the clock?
7:30
